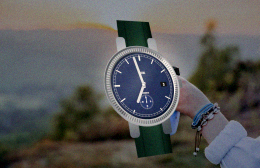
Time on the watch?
6:58
